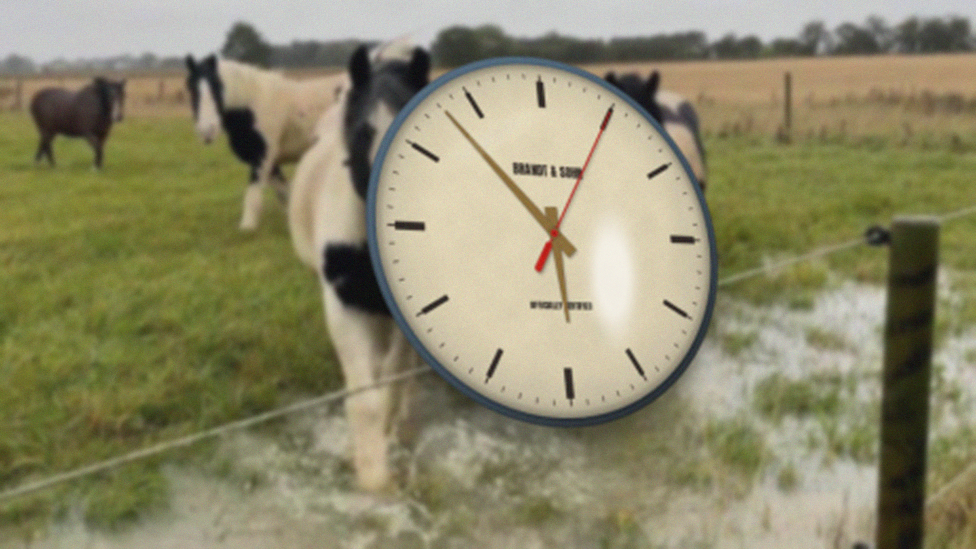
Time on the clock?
5:53:05
